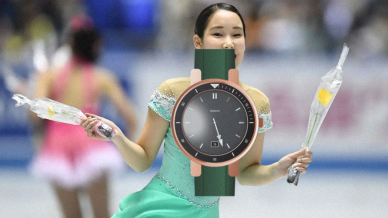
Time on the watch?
5:27
